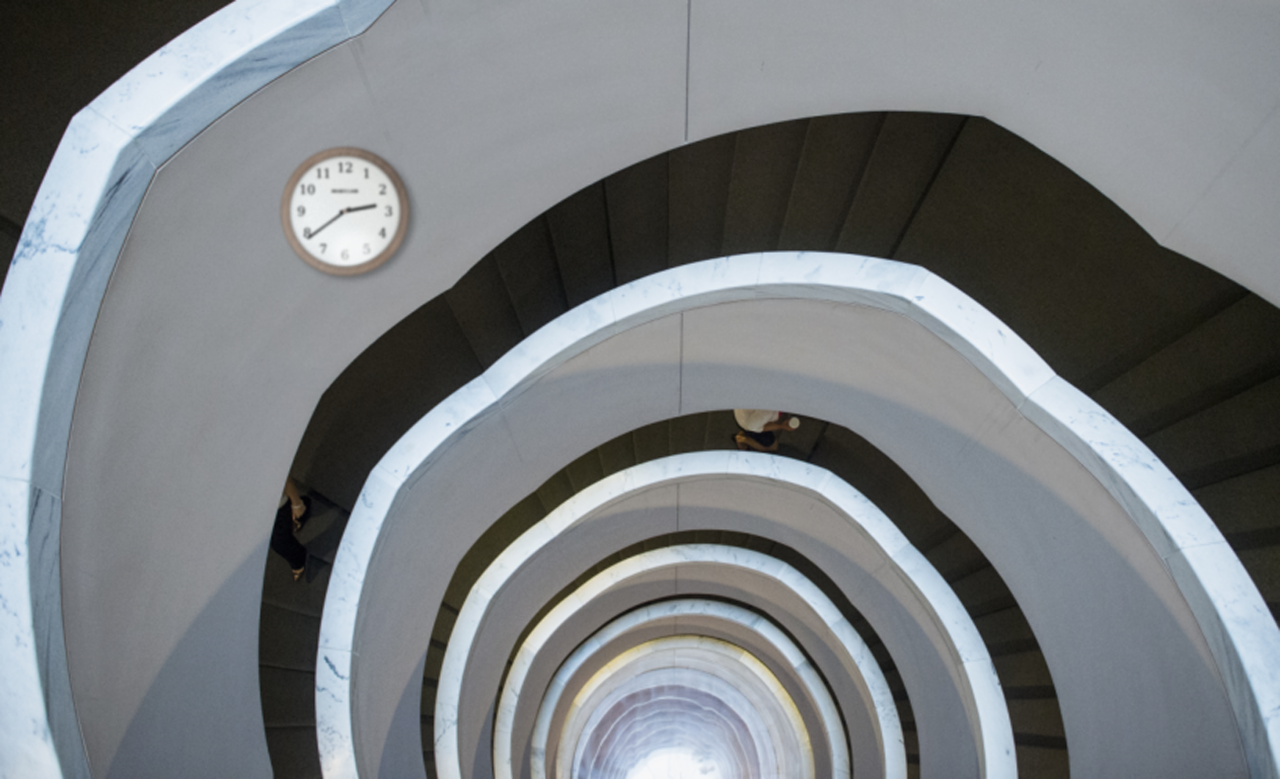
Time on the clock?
2:39
